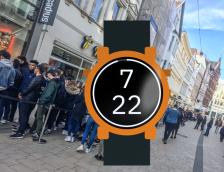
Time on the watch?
7:22
